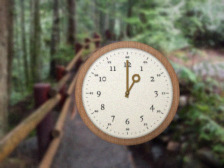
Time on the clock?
1:00
